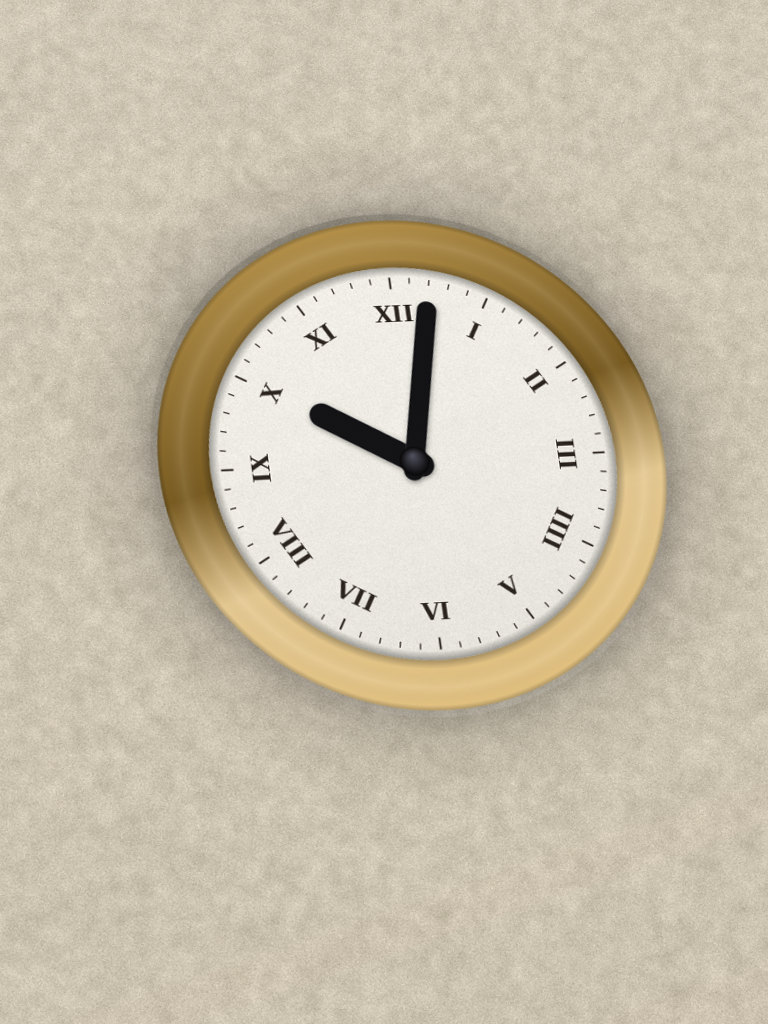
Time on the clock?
10:02
